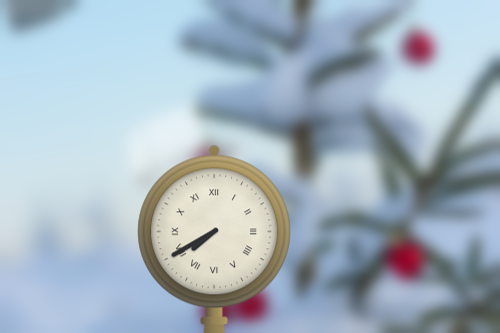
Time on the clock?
7:40
